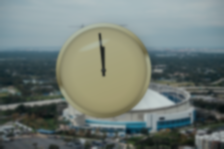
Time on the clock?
11:59
